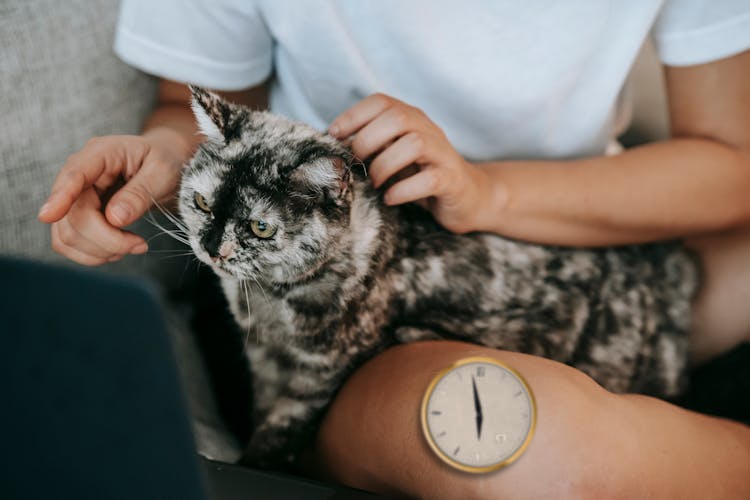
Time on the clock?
5:58
